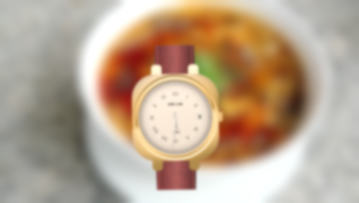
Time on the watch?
5:31
